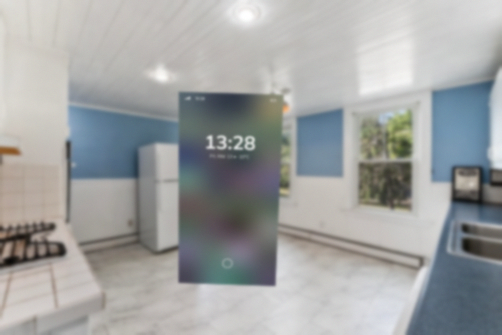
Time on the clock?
13:28
